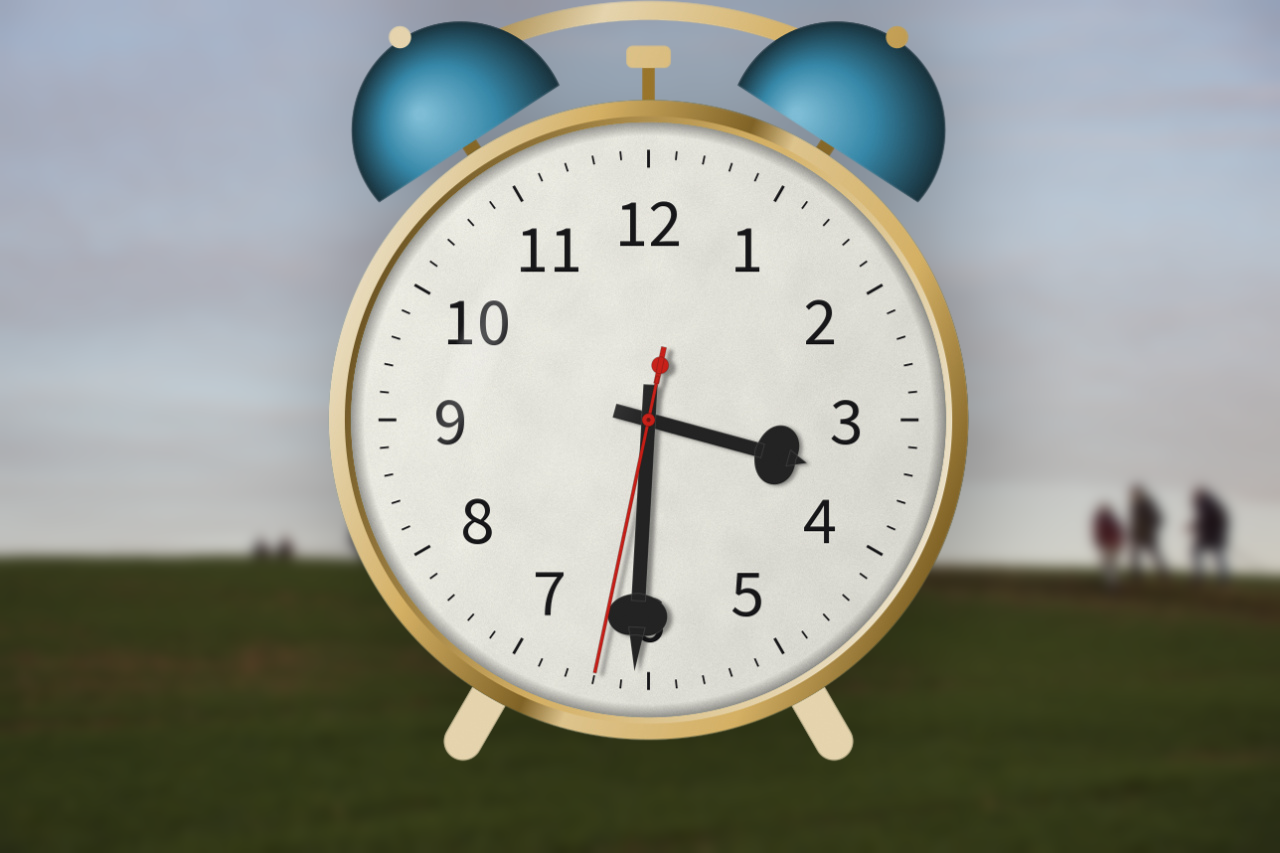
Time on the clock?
3:30:32
